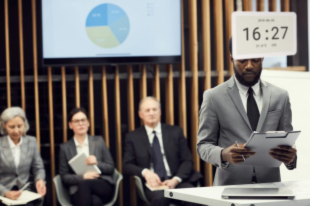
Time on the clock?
16:27
